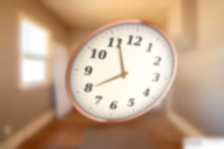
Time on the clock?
7:56
